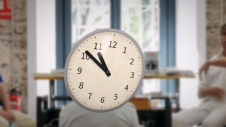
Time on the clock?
10:51
